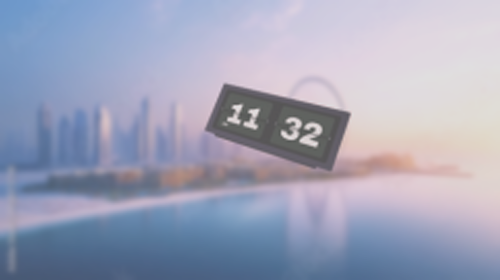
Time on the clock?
11:32
